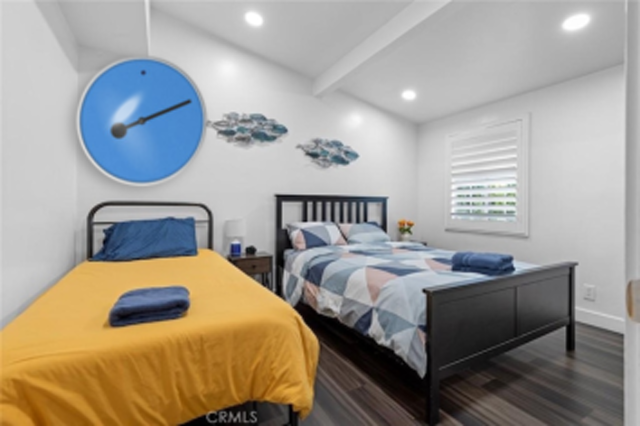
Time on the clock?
8:11
